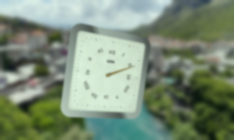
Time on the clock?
2:11
